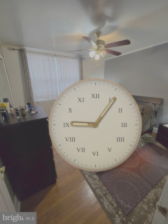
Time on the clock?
9:06
